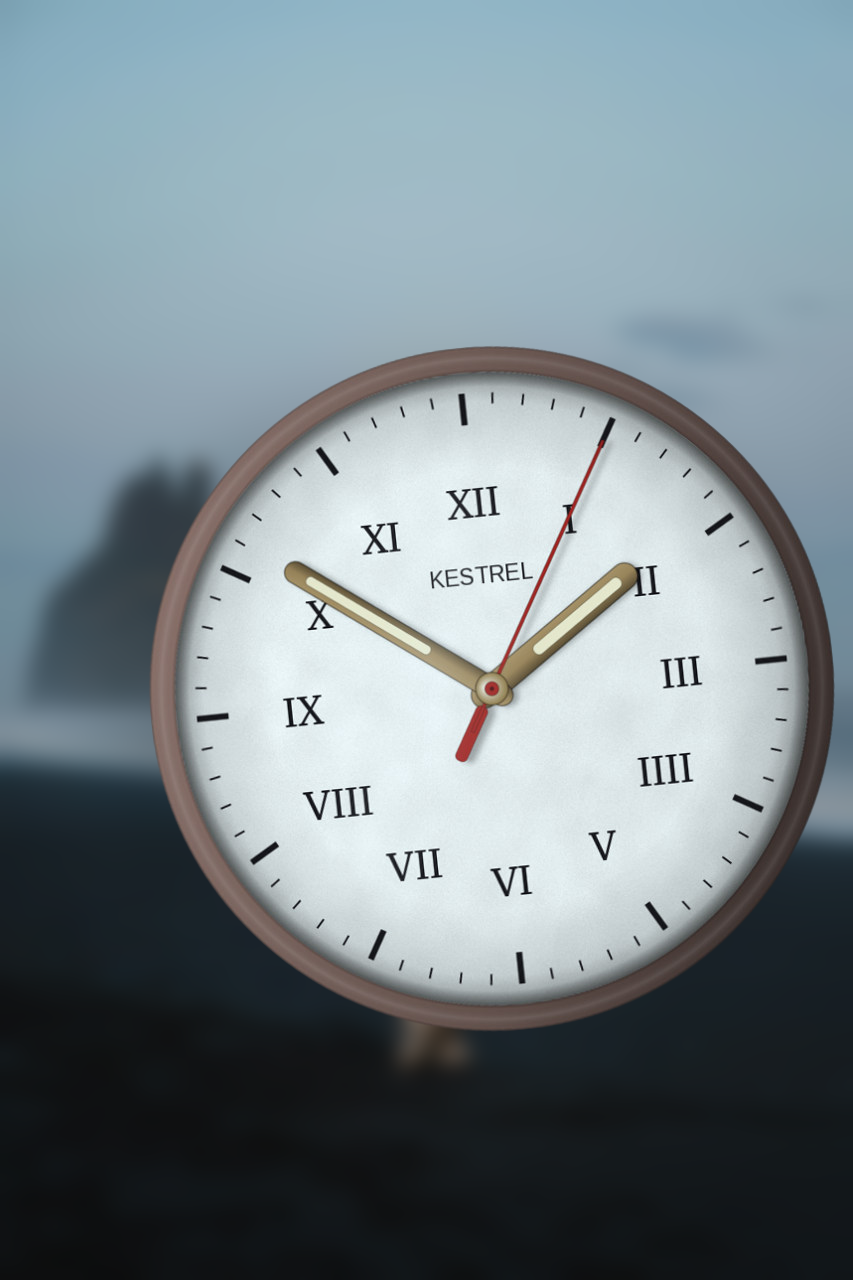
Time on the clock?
1:51:05
